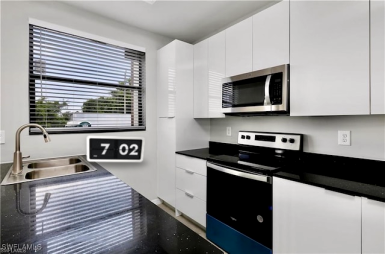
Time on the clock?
7:02
